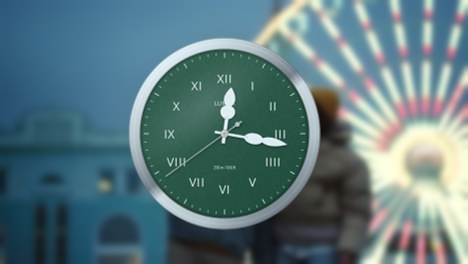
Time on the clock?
12:16:39
